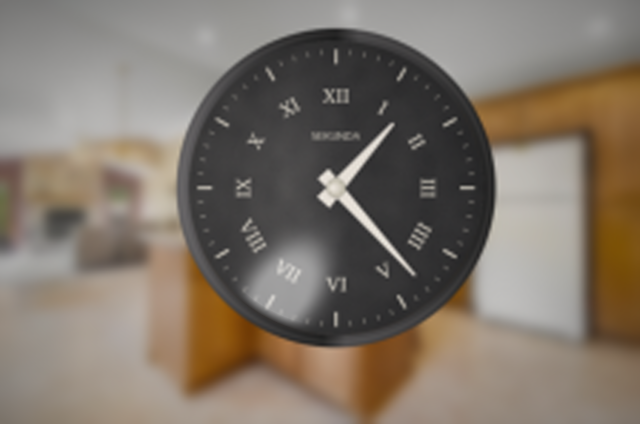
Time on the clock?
1:23
